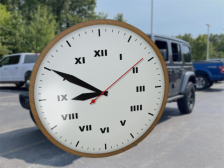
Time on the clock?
8:50:09
